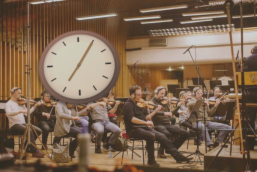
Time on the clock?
7:05
